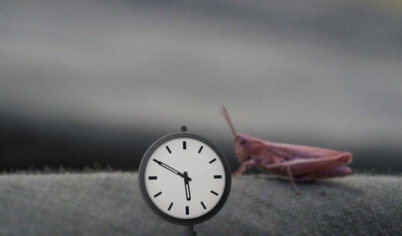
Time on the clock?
5:50
